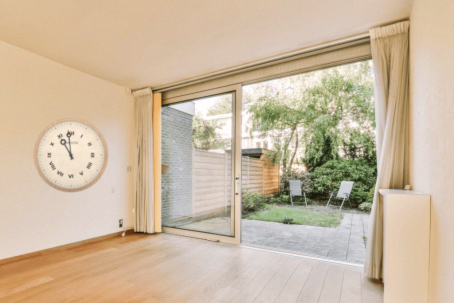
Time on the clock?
10:59
